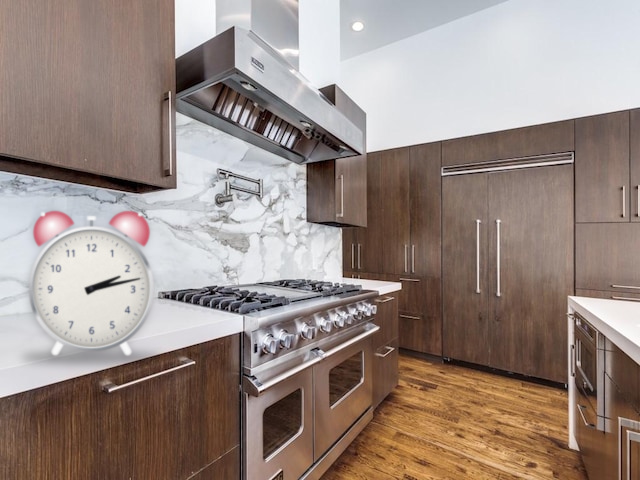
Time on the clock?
2:13
